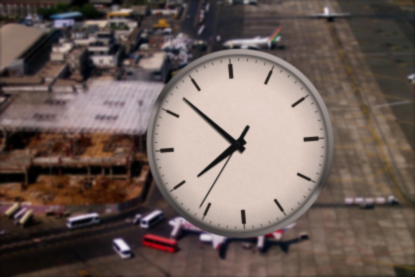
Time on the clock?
7:52:36
